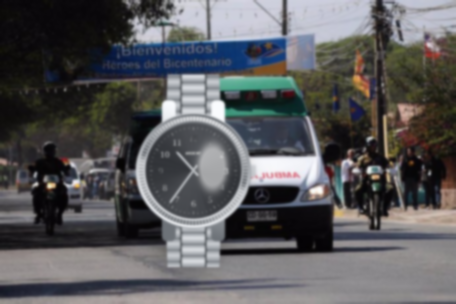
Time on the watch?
10:36
